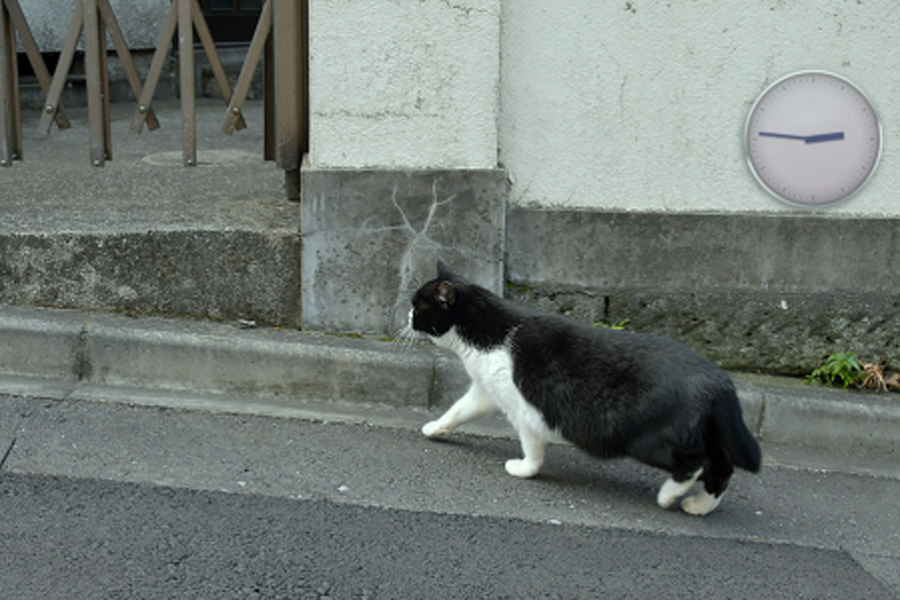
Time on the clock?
2:46
